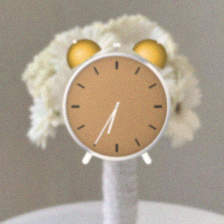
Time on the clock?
6:35
